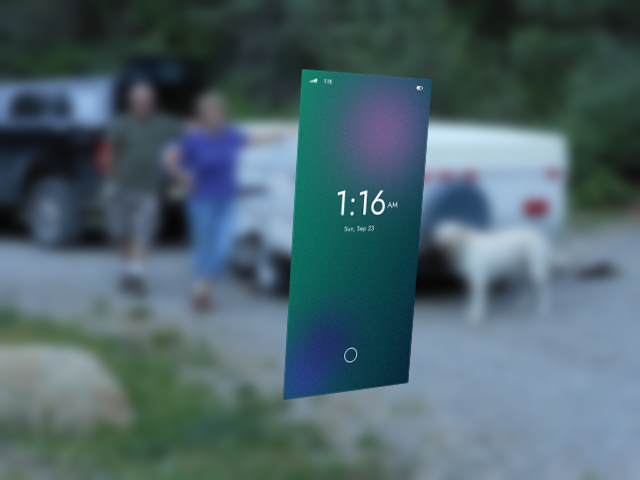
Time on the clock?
1:16
